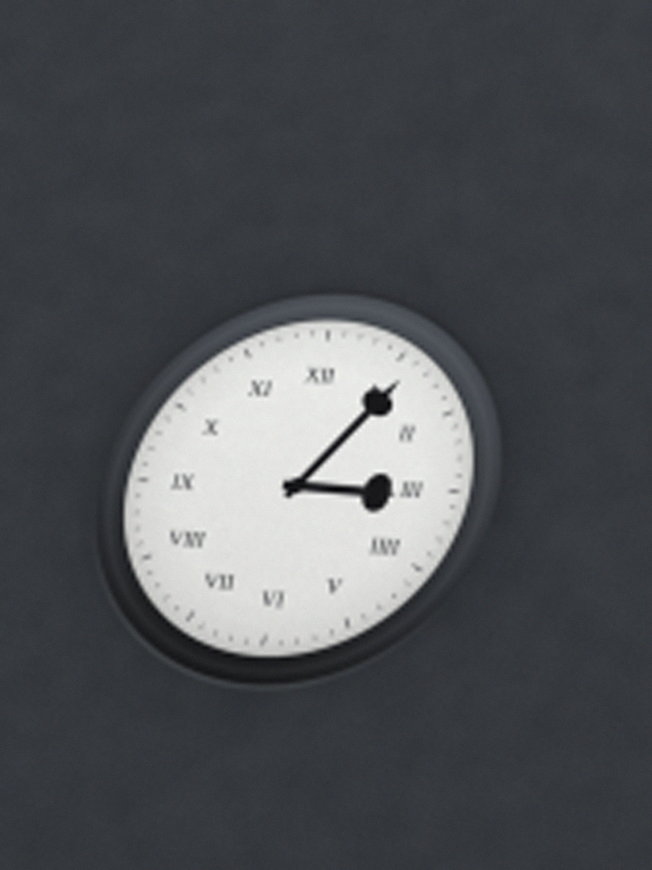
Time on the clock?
3:06
